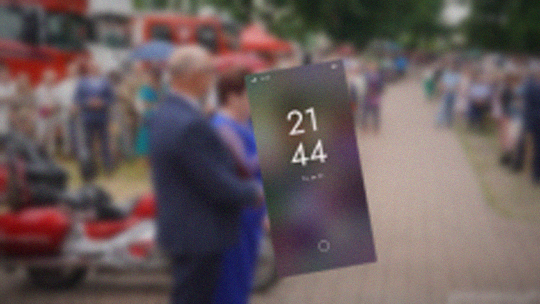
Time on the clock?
21:44
